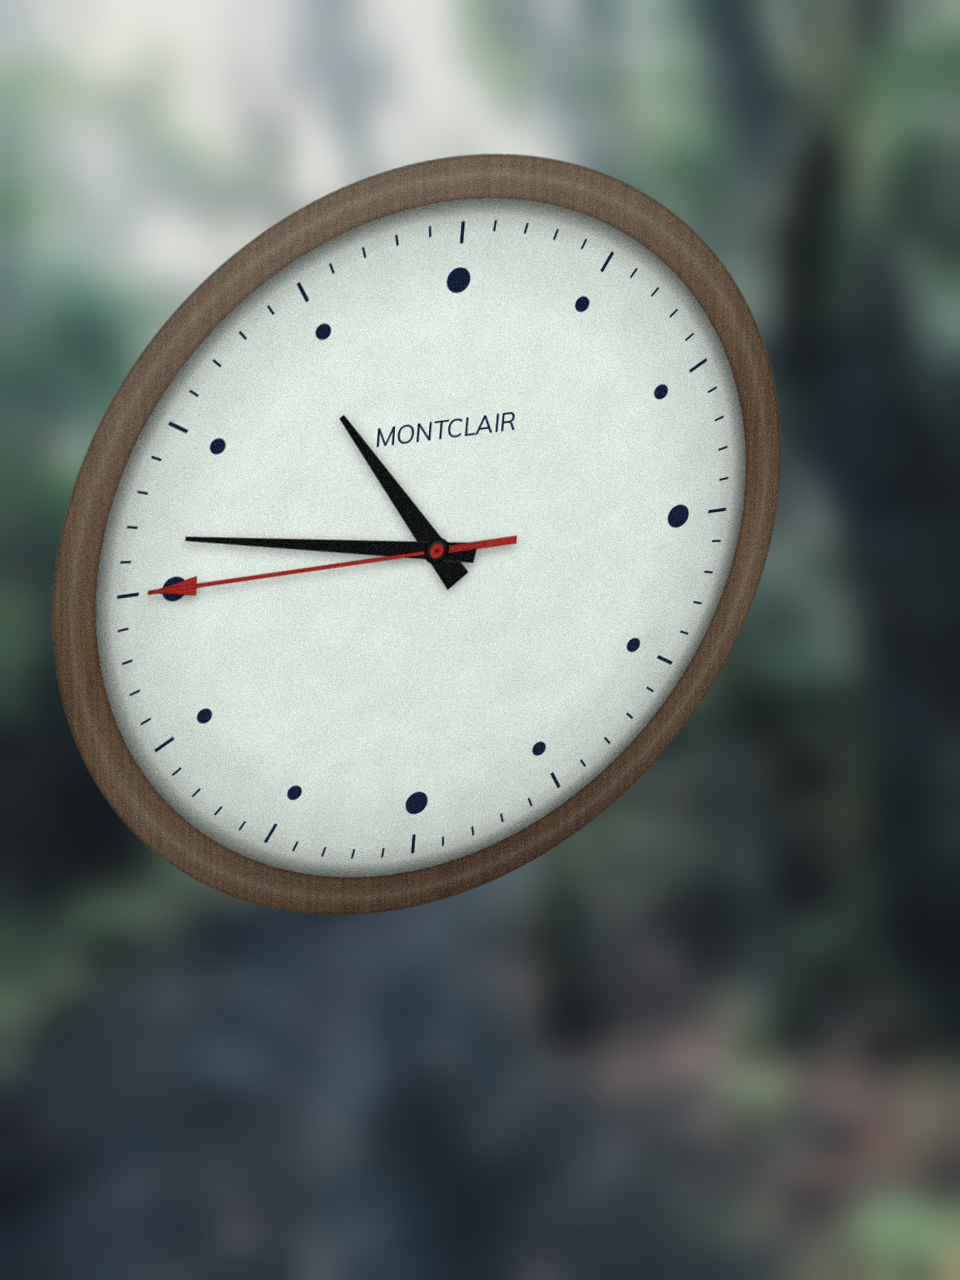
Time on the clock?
10:46:45
